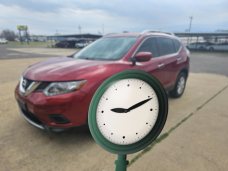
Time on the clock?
9:11
